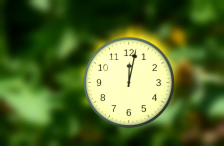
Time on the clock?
12:02
